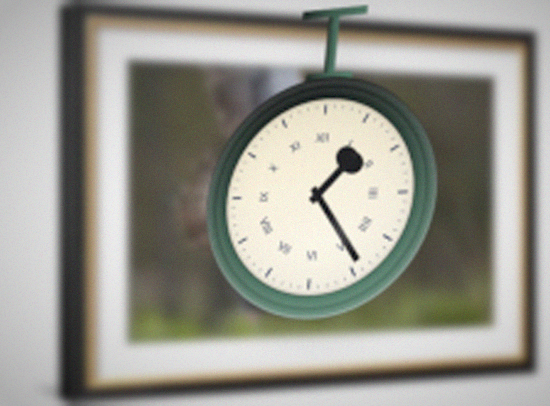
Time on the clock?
1:24
